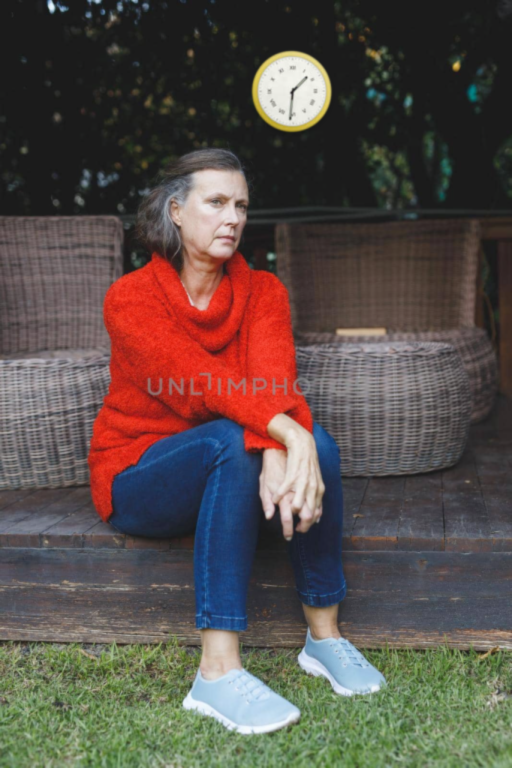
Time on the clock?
1:31
